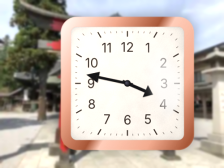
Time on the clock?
3:47
